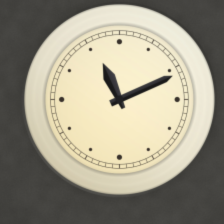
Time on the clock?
11:11
